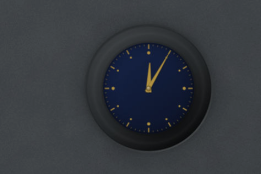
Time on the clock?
12:05
